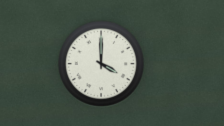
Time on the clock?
4:00
